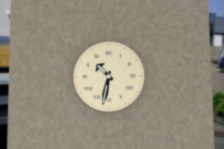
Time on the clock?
10:32
